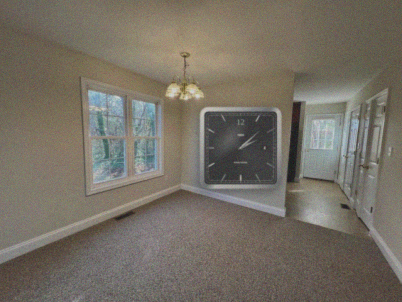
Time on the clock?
2:08
